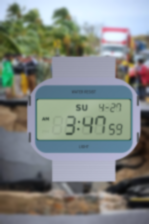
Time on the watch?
3:47:59
